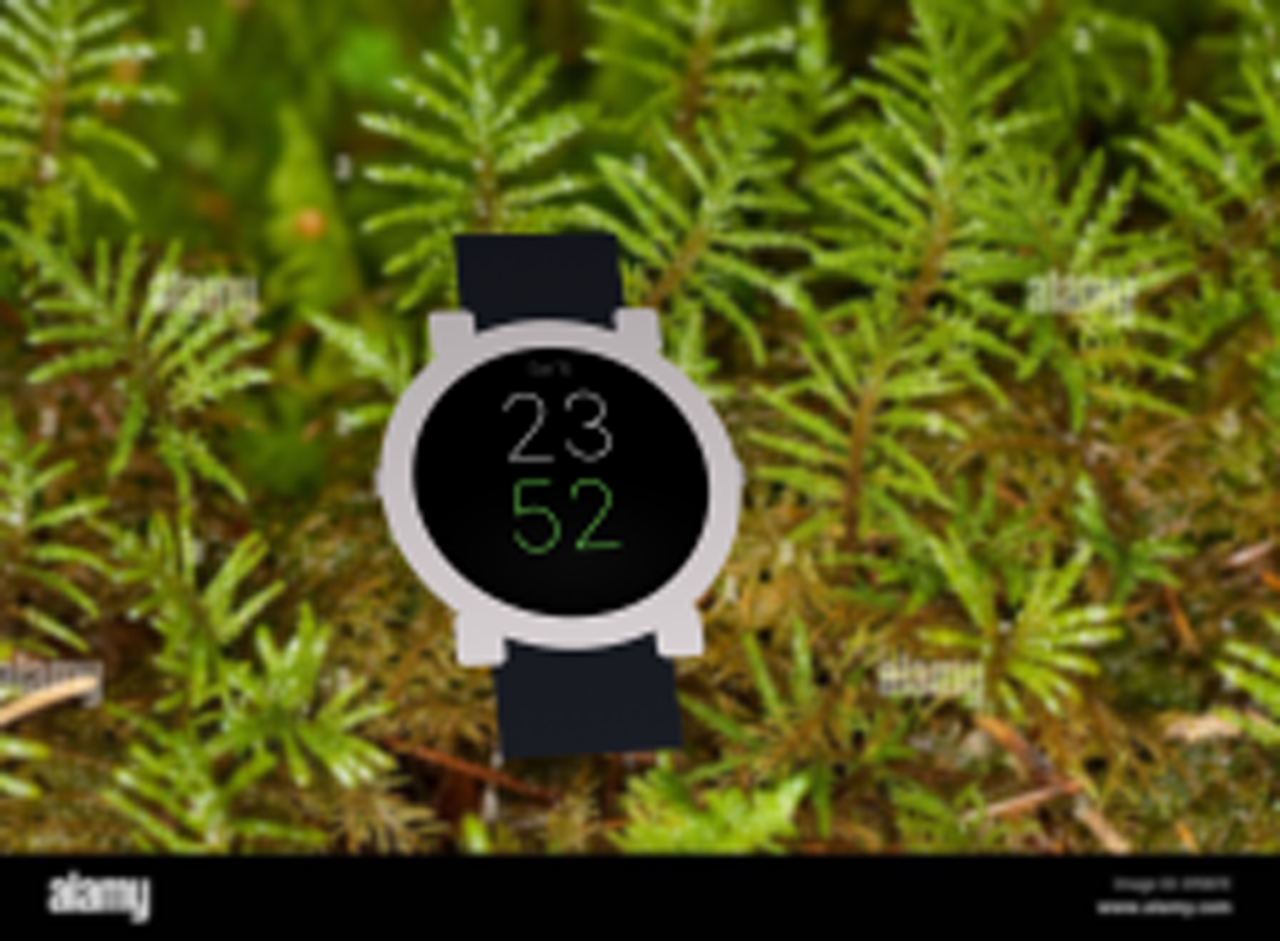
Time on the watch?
23:52
